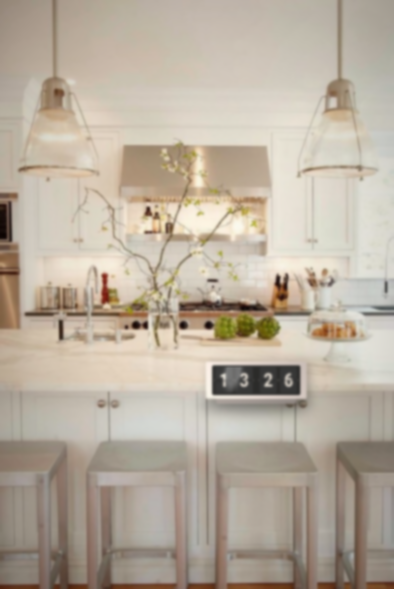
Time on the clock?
13:26
